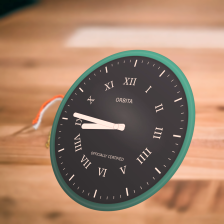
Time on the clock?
8:46
